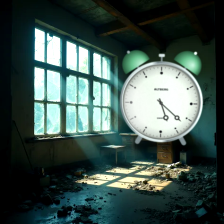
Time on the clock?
5:22
